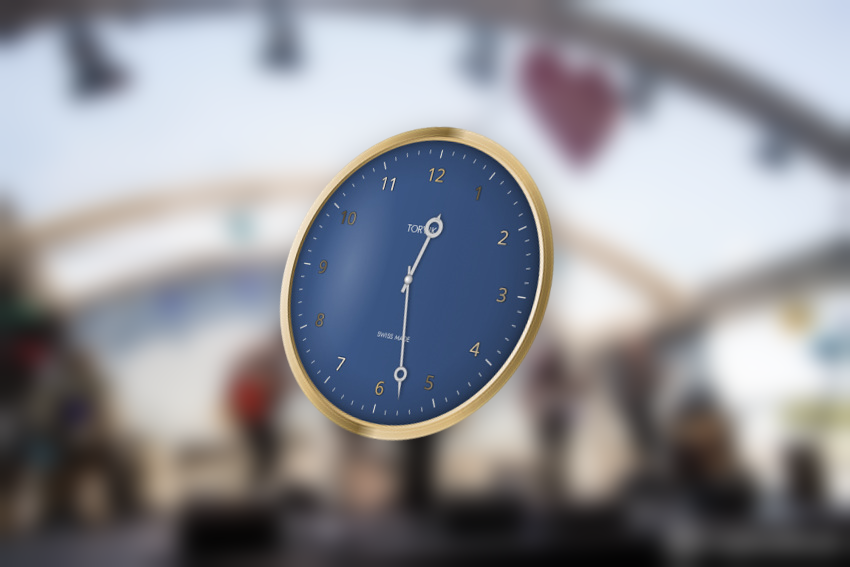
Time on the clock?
12:28
